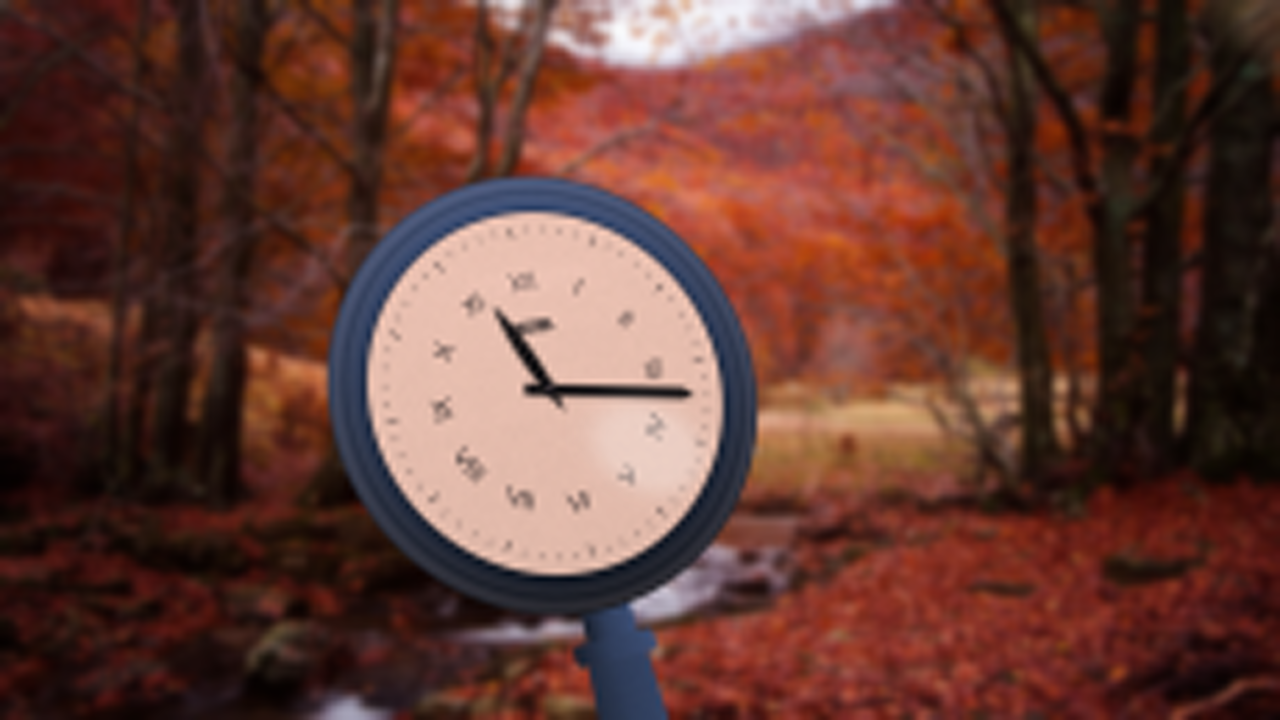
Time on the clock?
11:17
